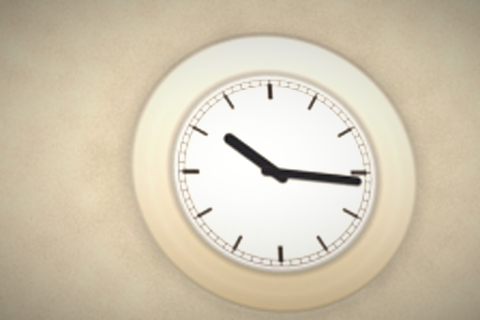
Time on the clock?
10:16
